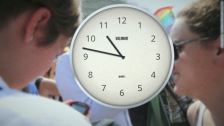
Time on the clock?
10:47
